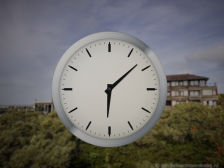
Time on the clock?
6:08
